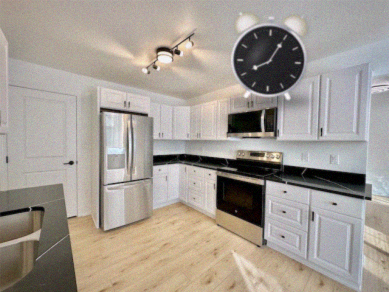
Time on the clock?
8:05
